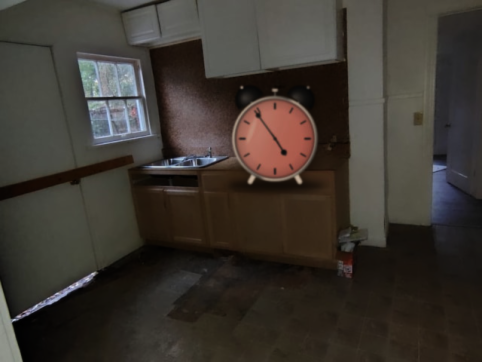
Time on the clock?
4:54
